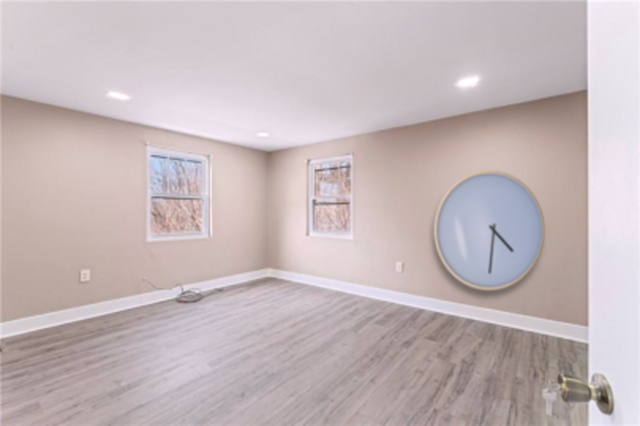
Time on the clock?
4:31
